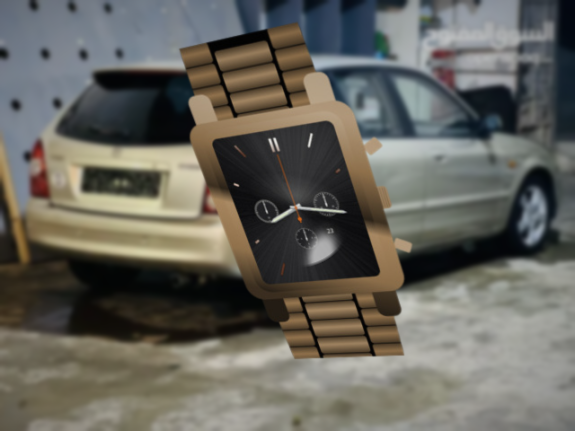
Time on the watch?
8:17
